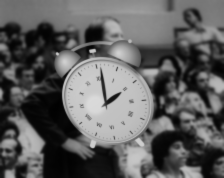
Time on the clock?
2:01
